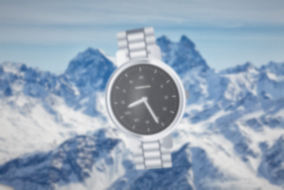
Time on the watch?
8:26
